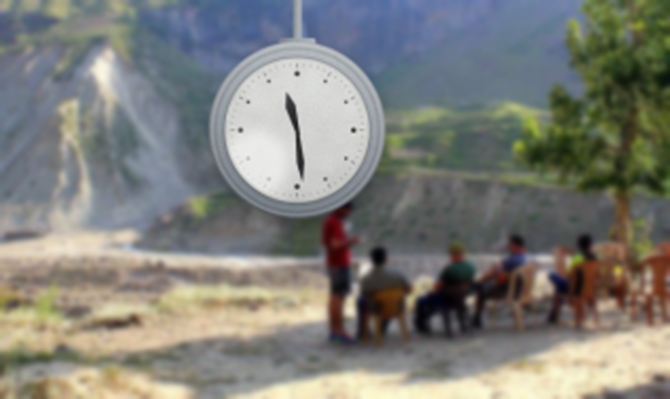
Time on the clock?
11:29
